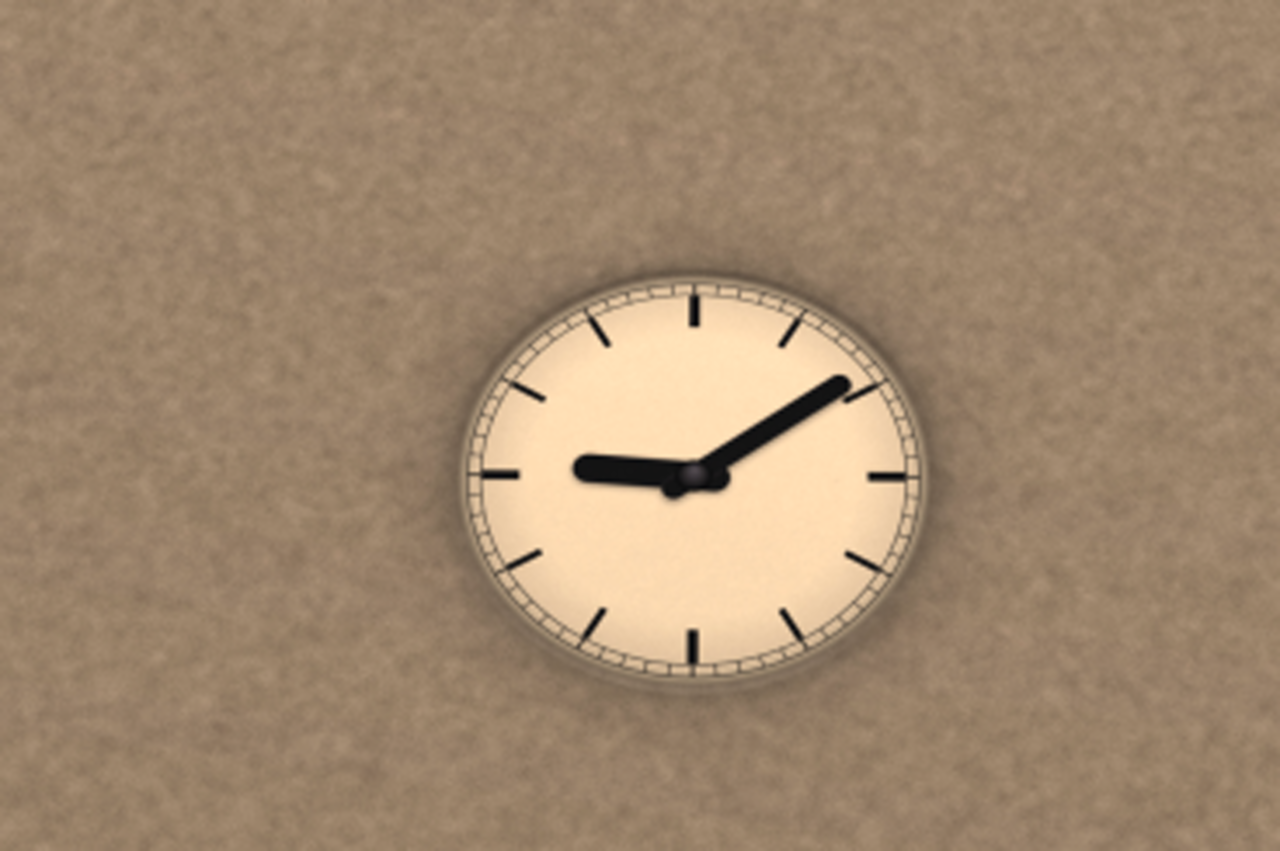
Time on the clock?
9:09
